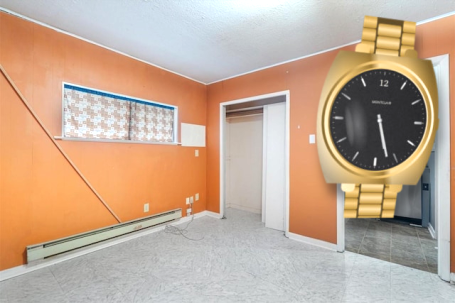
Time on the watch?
5:27
